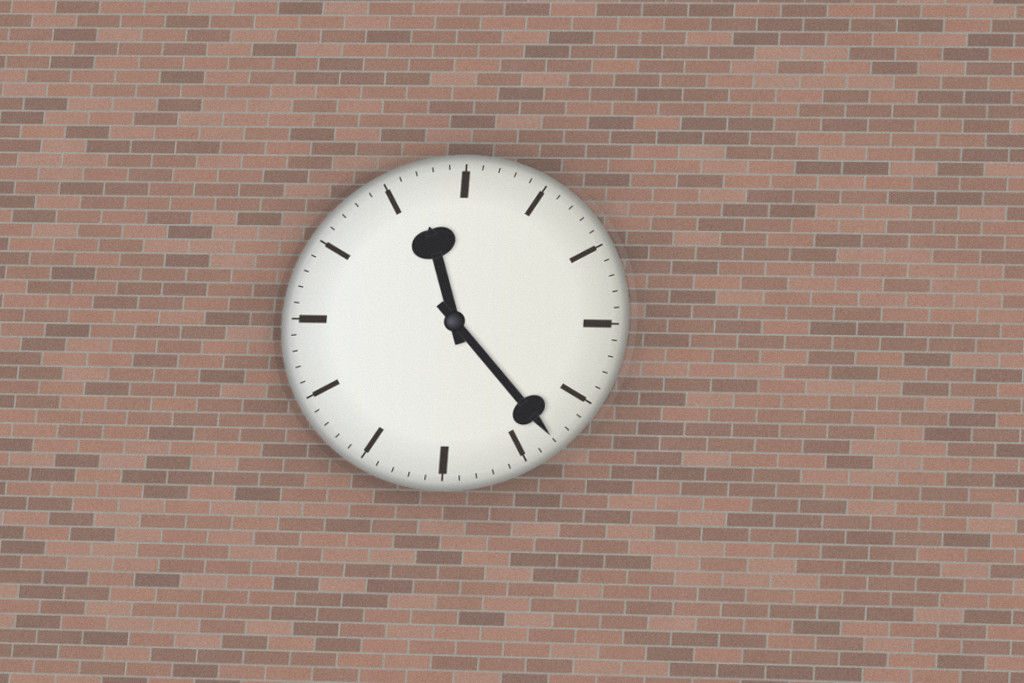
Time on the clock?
11:23
